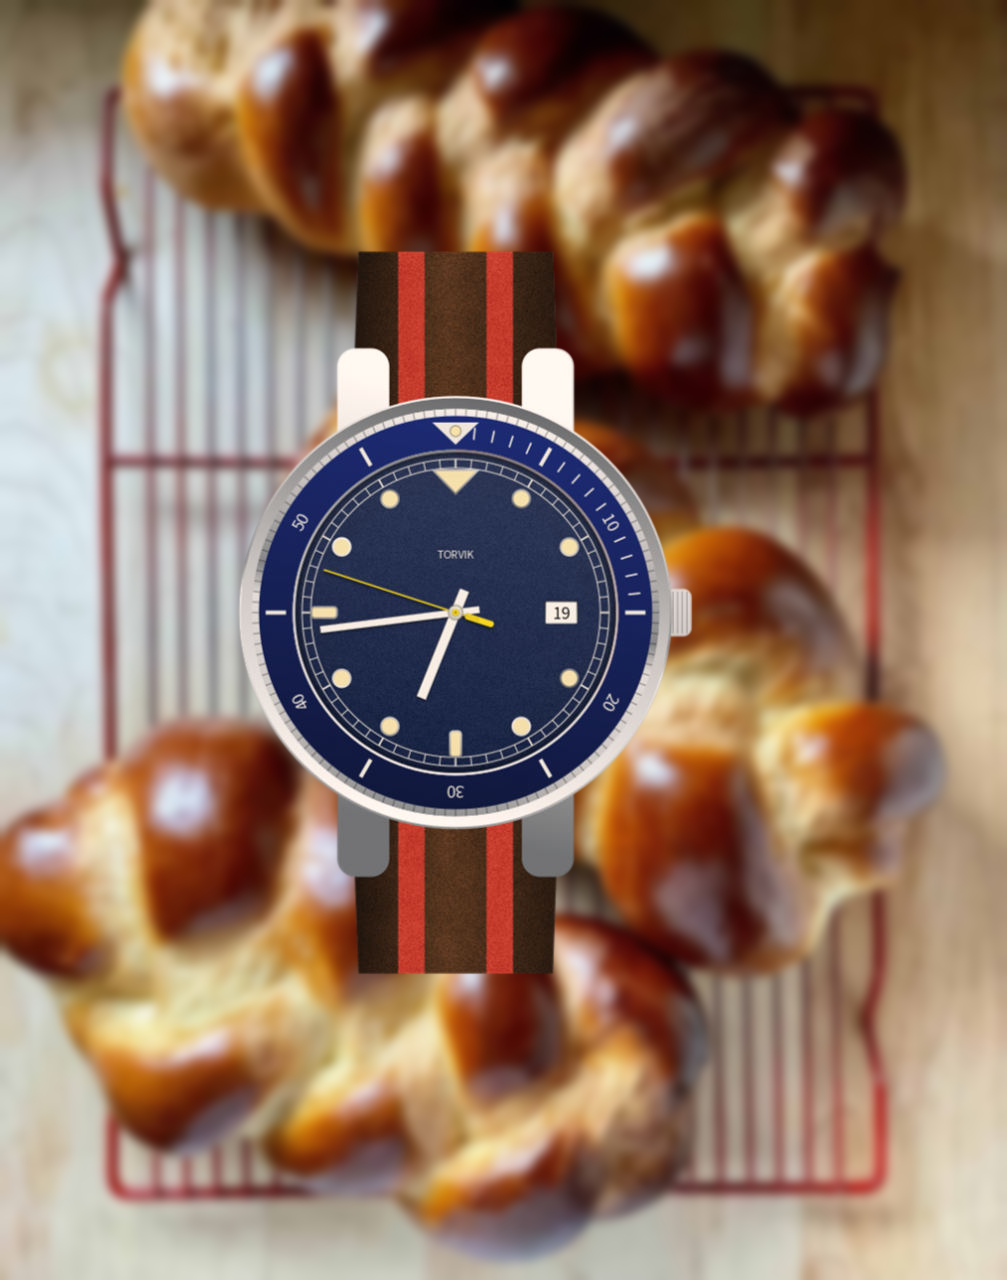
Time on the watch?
6:43:48
